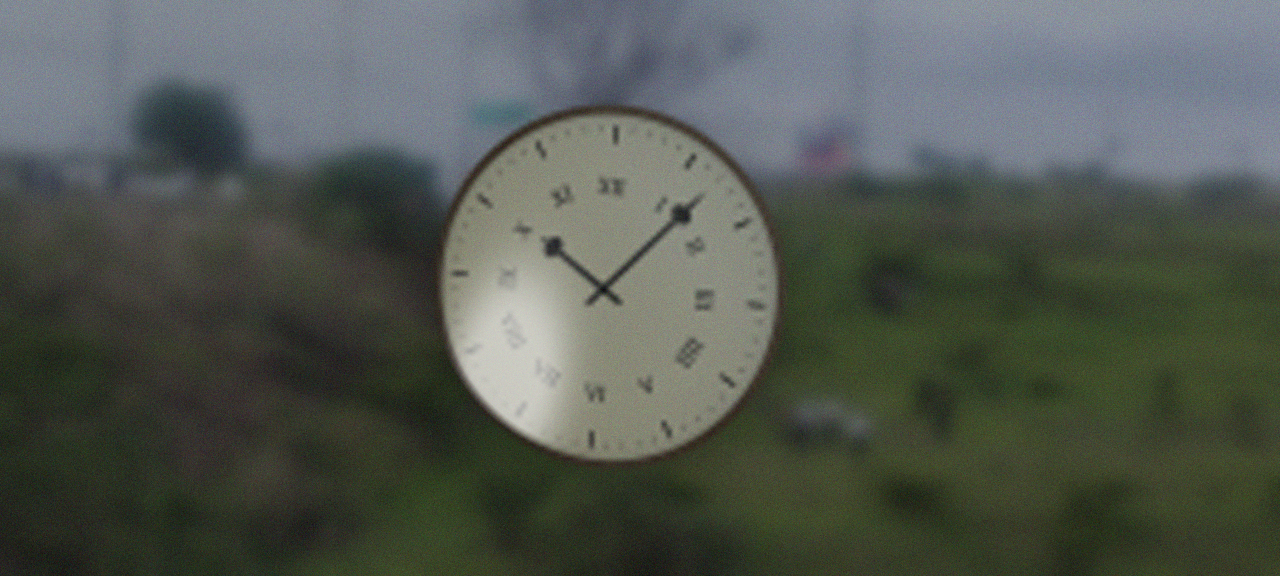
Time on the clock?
10:07
